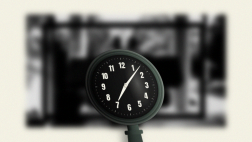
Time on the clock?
7:07
